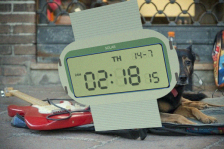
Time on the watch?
2:18:15
